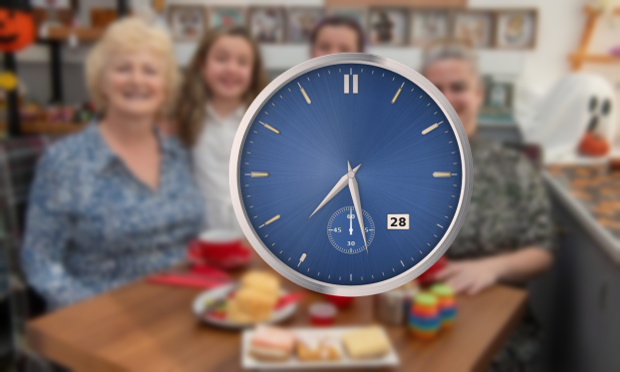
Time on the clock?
7:28
